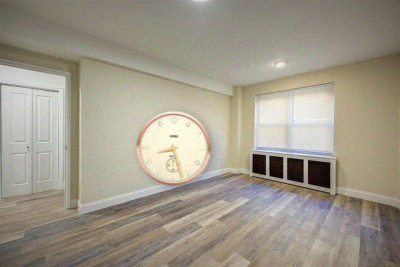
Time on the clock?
8:27
